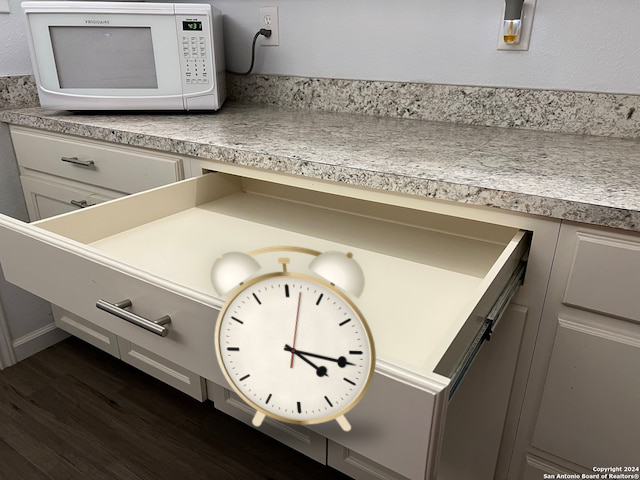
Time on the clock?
4:17:02
